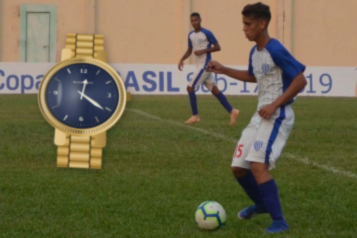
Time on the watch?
12:21
